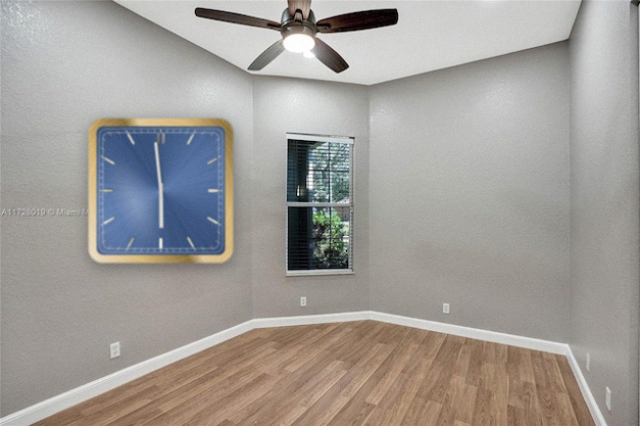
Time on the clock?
5:59
